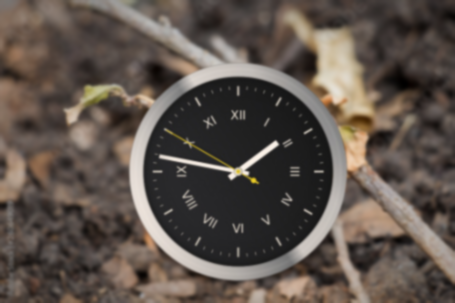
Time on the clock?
1:46:50
